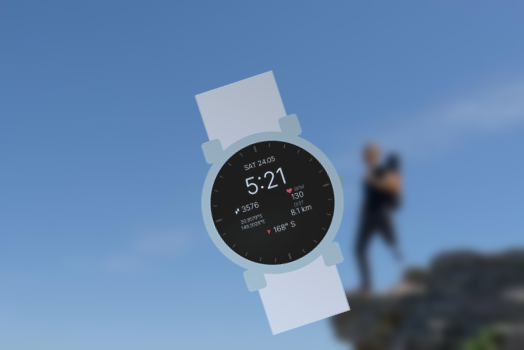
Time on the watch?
5:21
